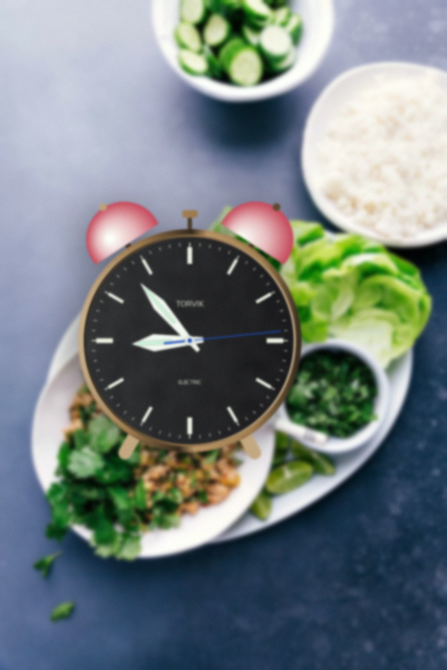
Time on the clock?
8:53:14
